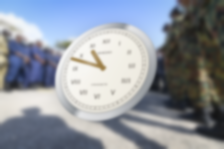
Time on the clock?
10:48
